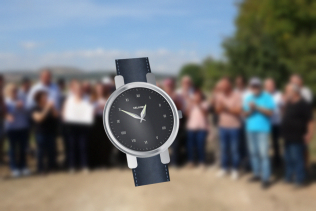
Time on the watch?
12:50
